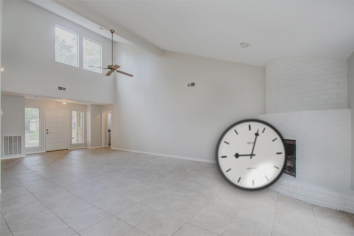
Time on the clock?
9:03
